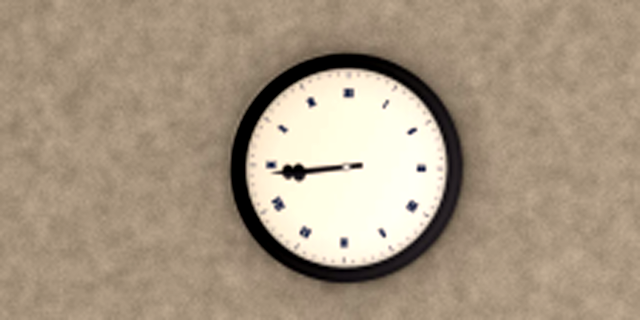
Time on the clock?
8:44
